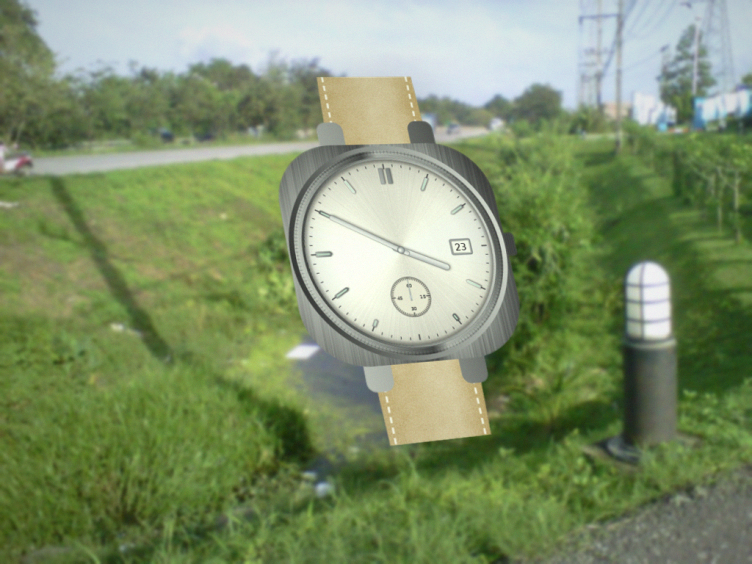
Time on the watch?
3:50
